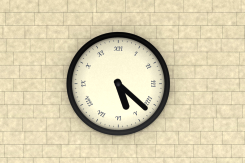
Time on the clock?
5:22
